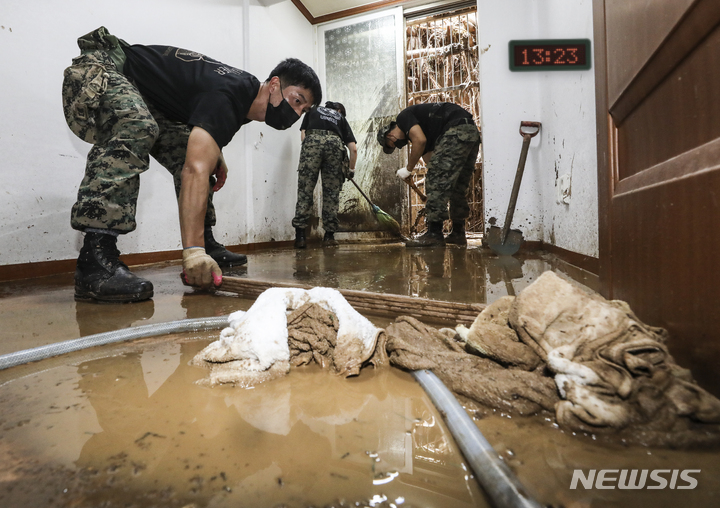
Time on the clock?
13:23
